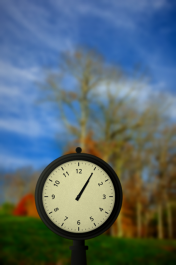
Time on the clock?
1:05
